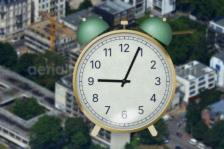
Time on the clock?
9:04
